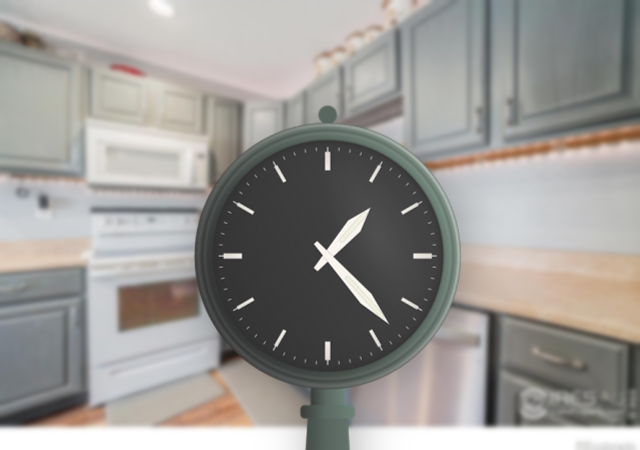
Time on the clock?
1:23
